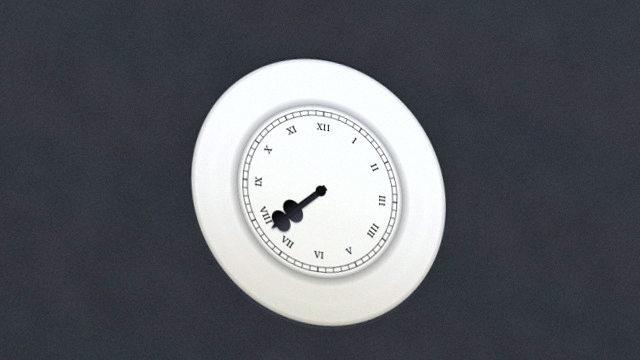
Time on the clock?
7:38
